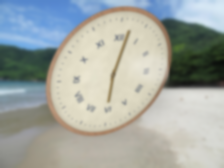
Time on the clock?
6:02
